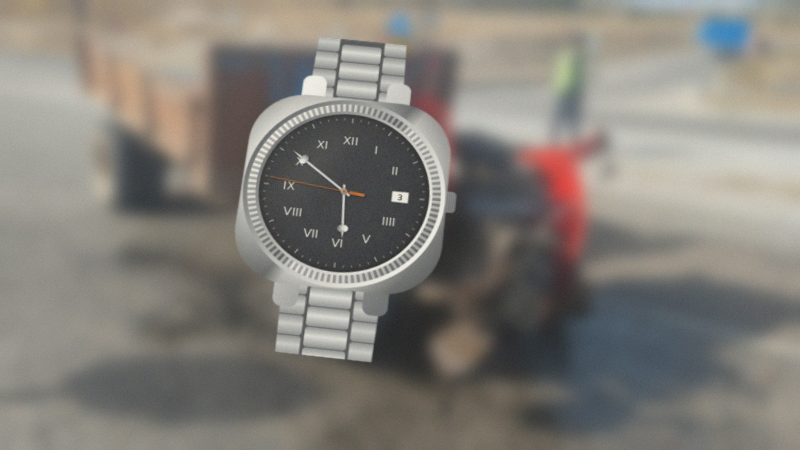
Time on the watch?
5:50:46
